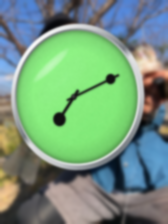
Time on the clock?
7:11
